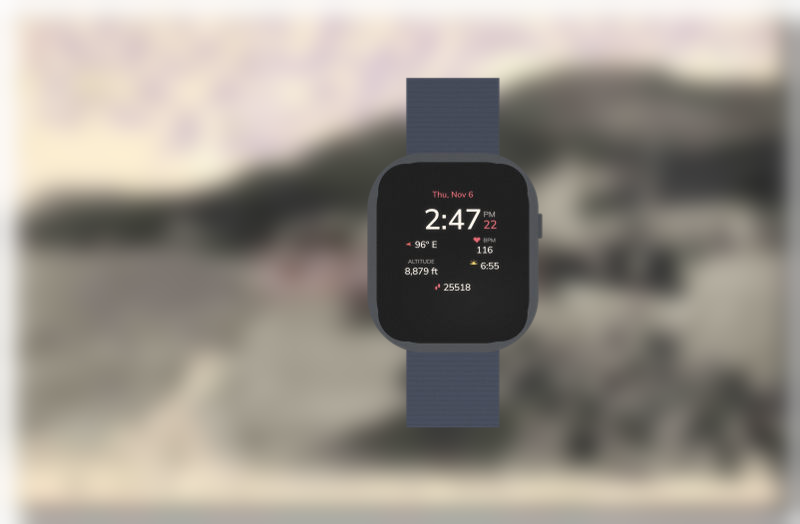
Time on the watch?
2:47:22
